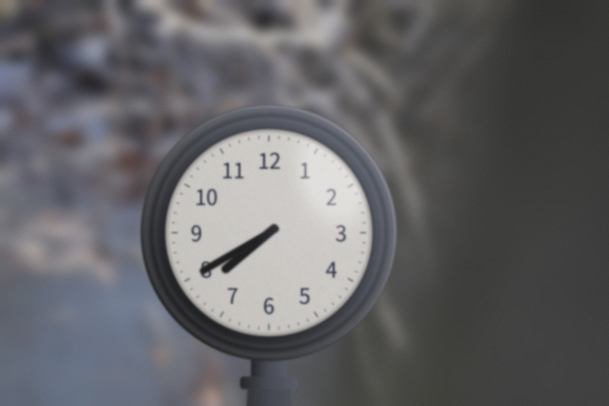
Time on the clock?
7:40
